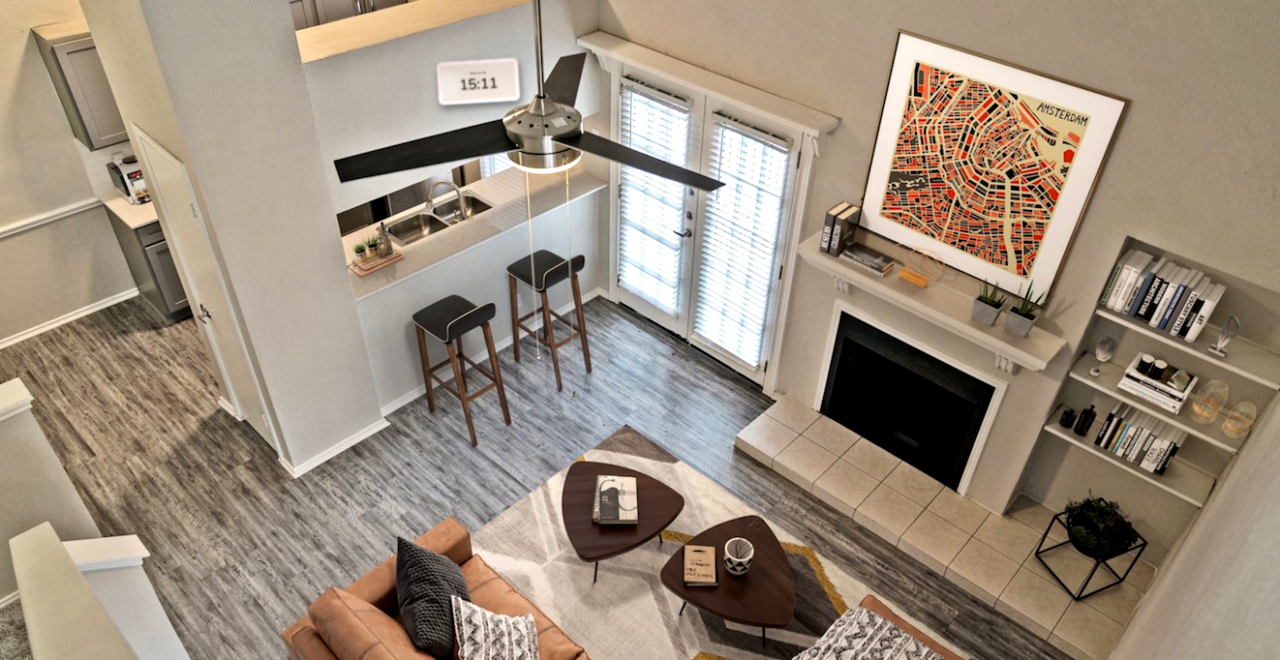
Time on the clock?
15:11
